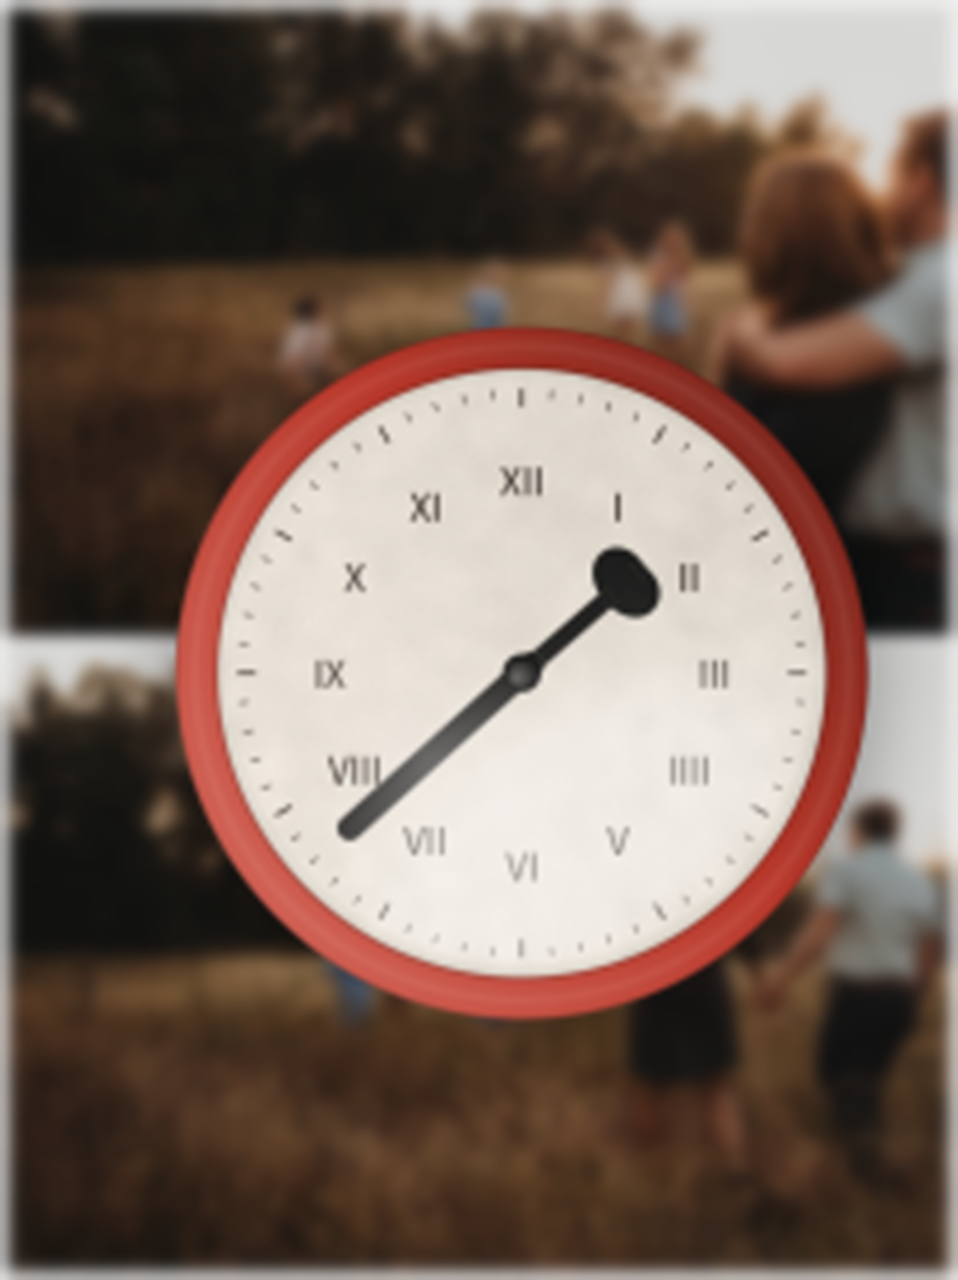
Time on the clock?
1:38
